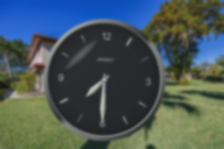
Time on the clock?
7:30
